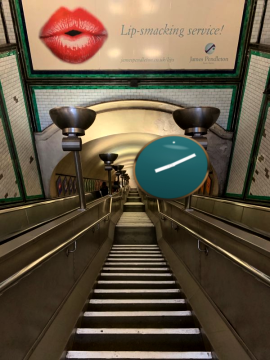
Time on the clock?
8:10
